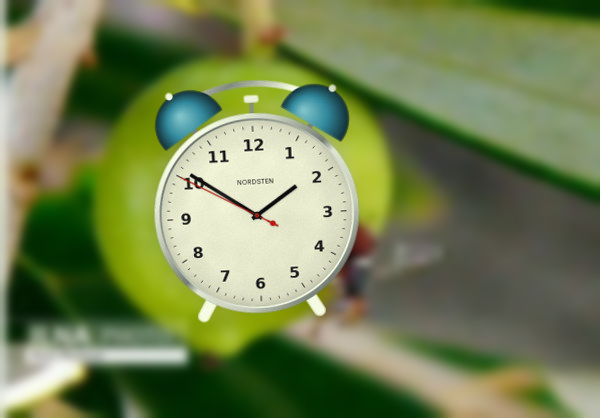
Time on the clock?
1:50:50
